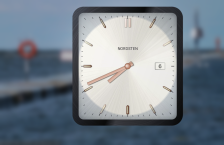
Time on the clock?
7:41
